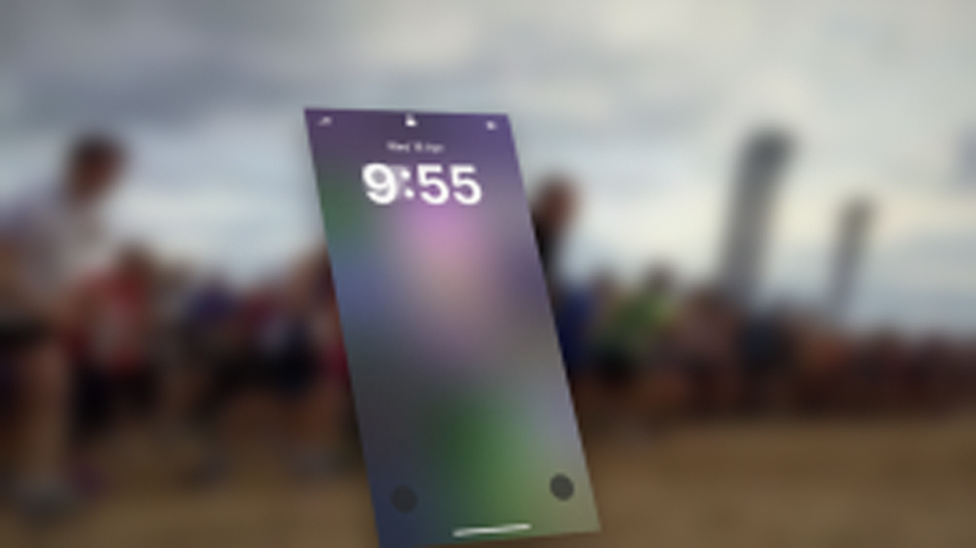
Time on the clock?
9:55
